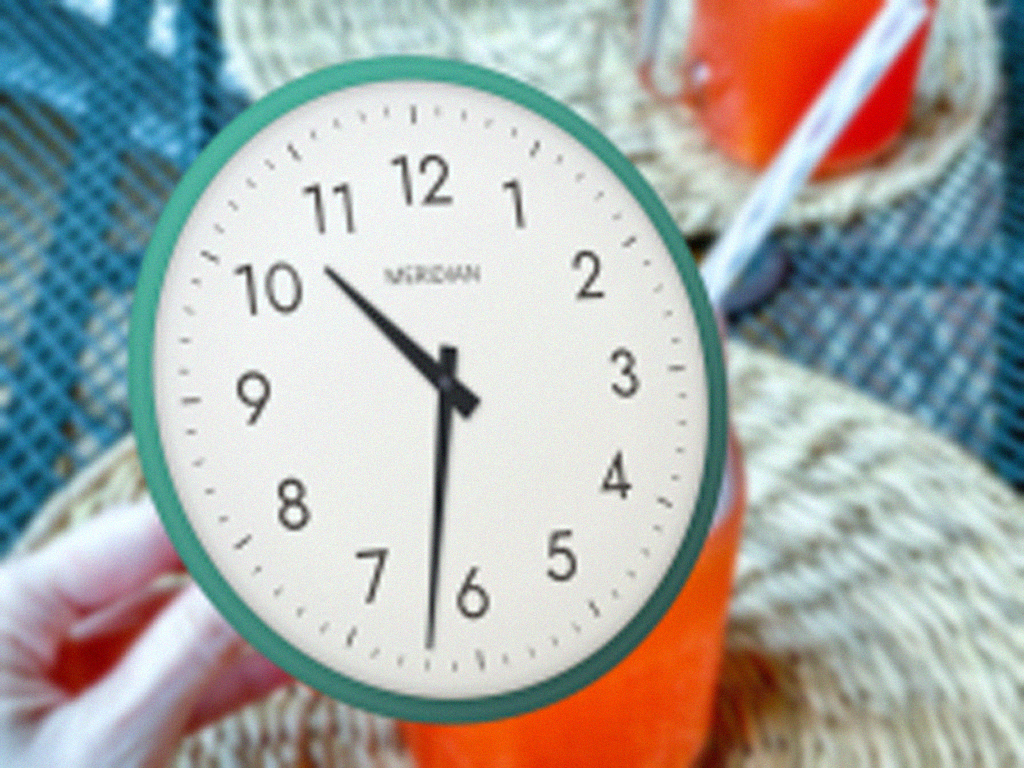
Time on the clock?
10:32
